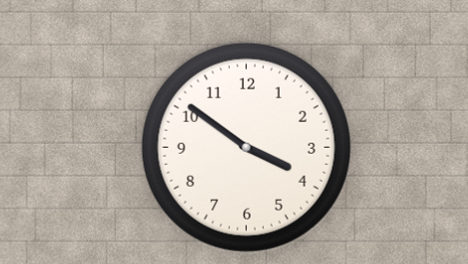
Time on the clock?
3:51
